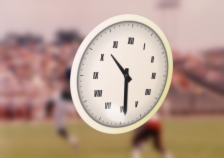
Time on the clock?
10:29
